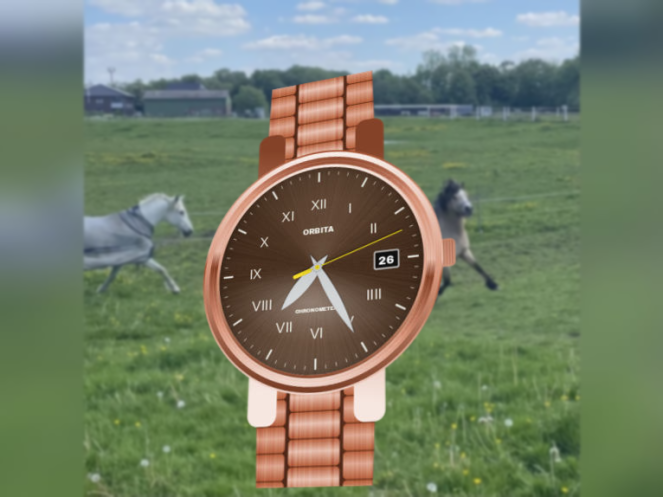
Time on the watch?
7:25:12
